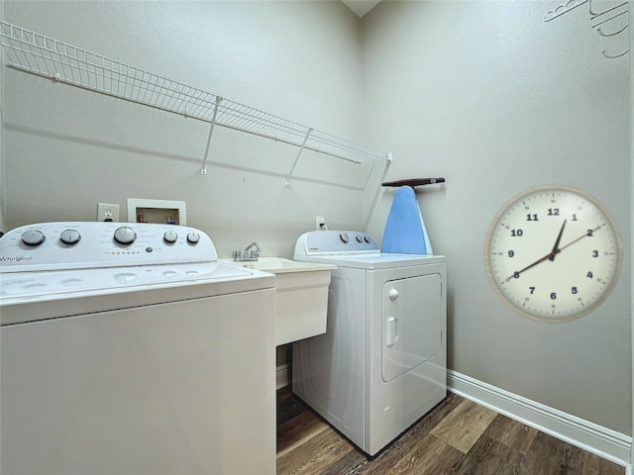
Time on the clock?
12:40:10
